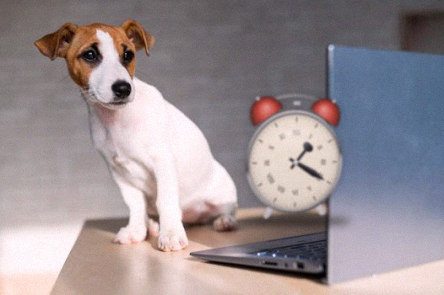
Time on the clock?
1:20
